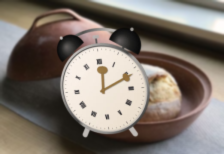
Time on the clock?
12:11
